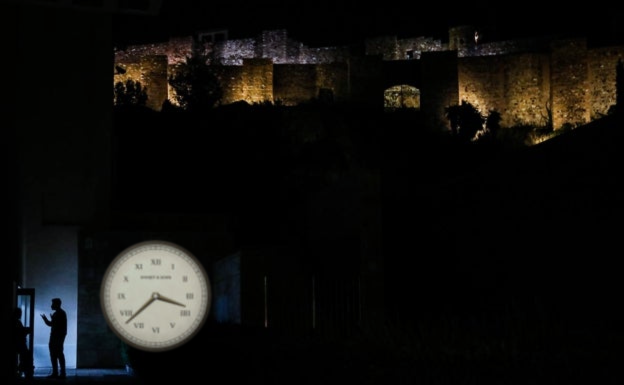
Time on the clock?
3:38
